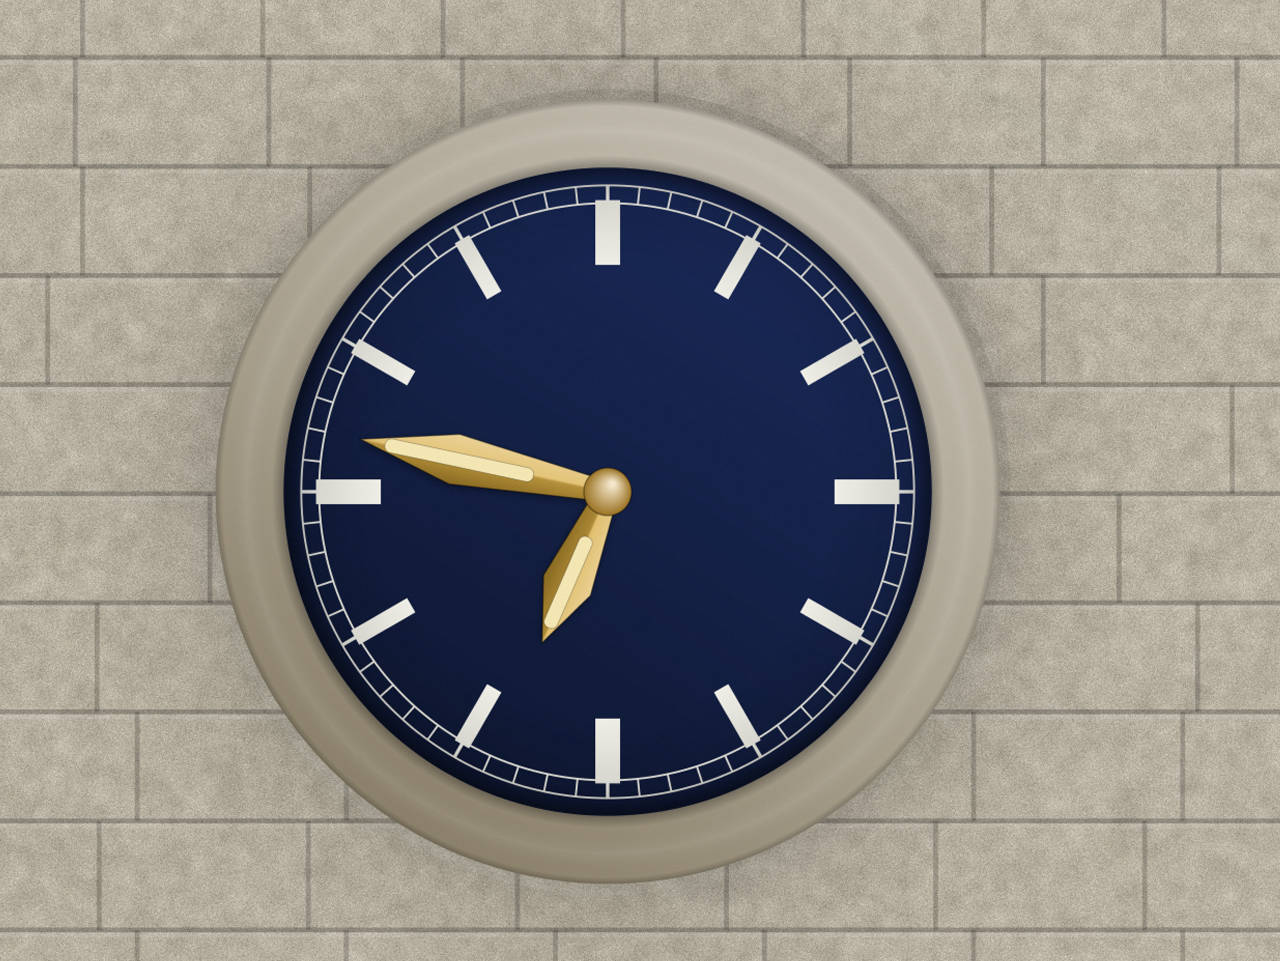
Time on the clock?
6:47
